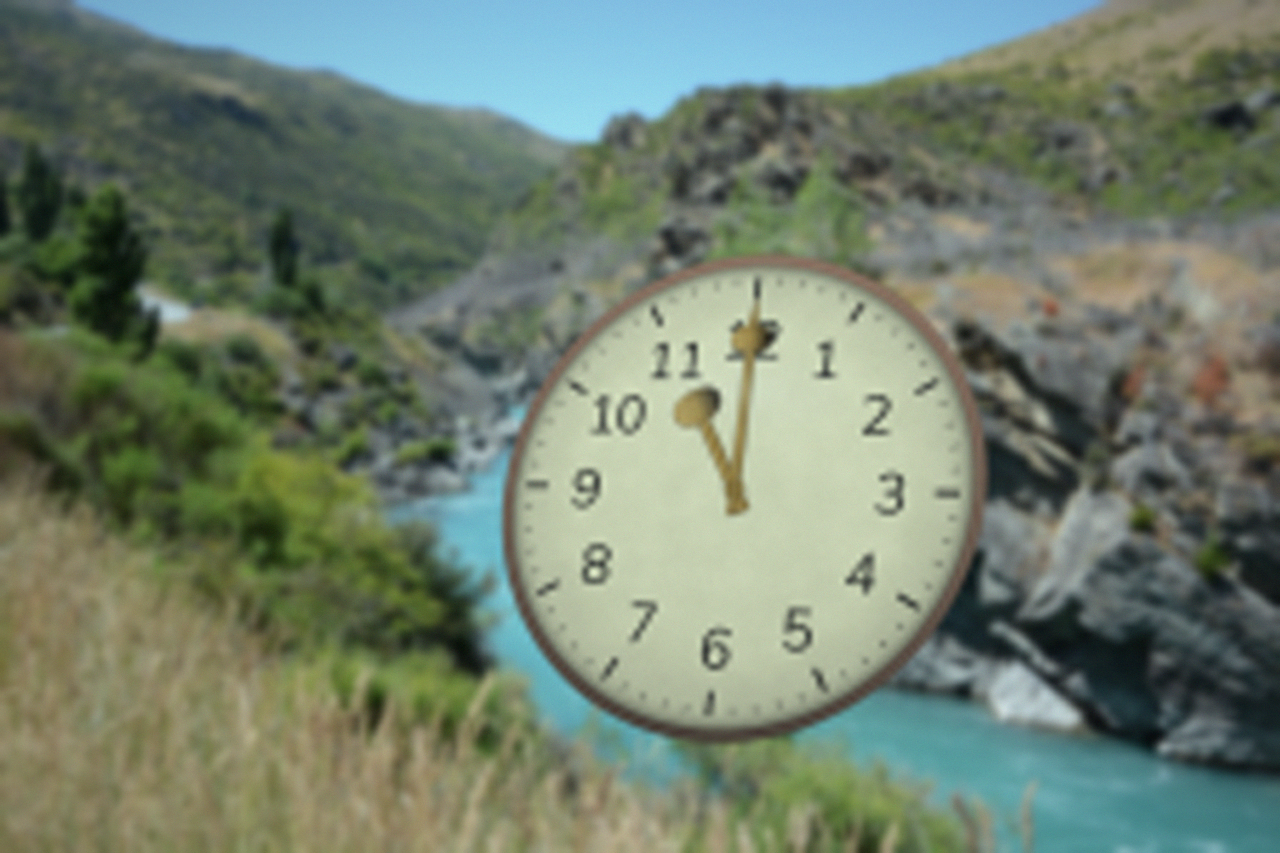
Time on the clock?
11:00
